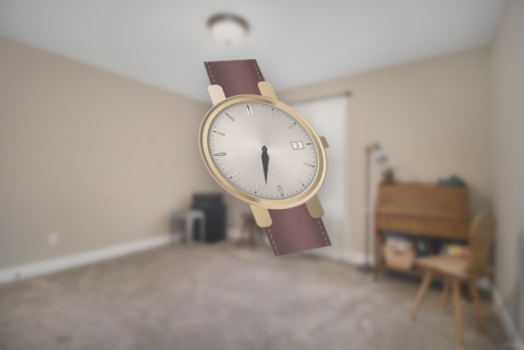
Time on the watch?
6:33
